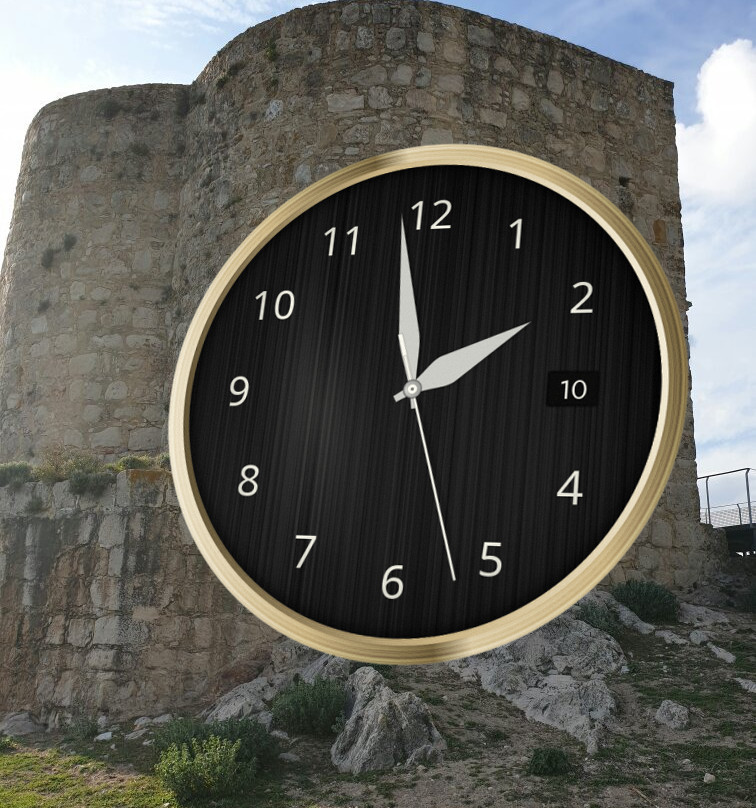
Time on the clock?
1:58:27
